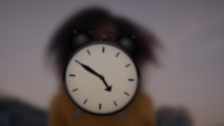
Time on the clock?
4:50
